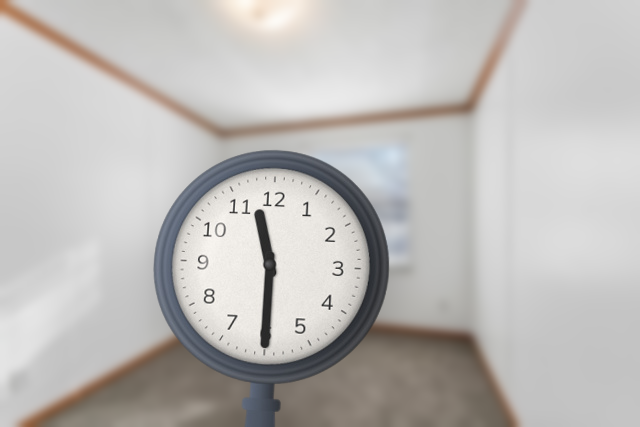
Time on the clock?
11:30
